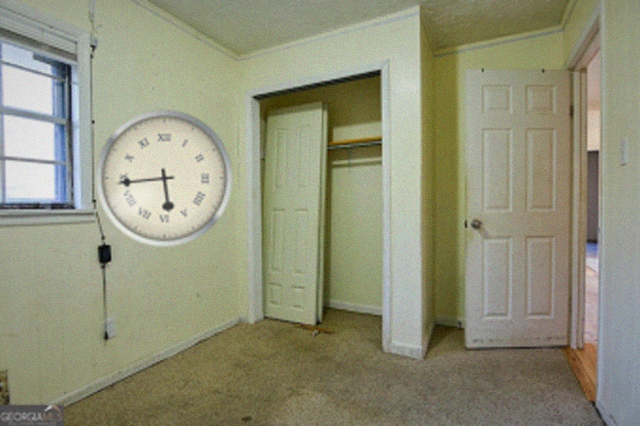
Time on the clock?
5:44
